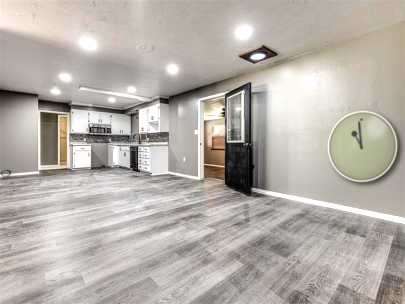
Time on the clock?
10:59
